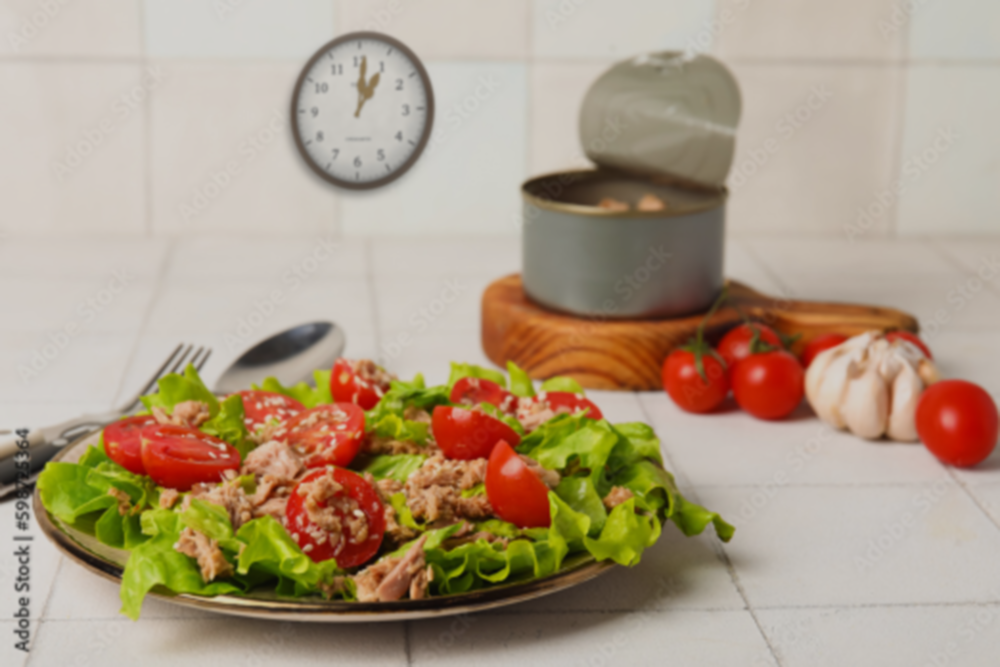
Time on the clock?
1:01
